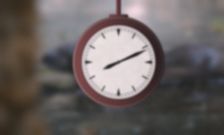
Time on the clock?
8:11
